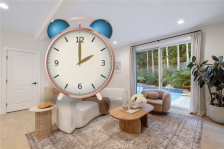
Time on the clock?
2:00
